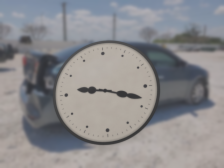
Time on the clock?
9:18
